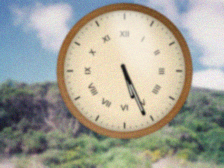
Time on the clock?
5:26
